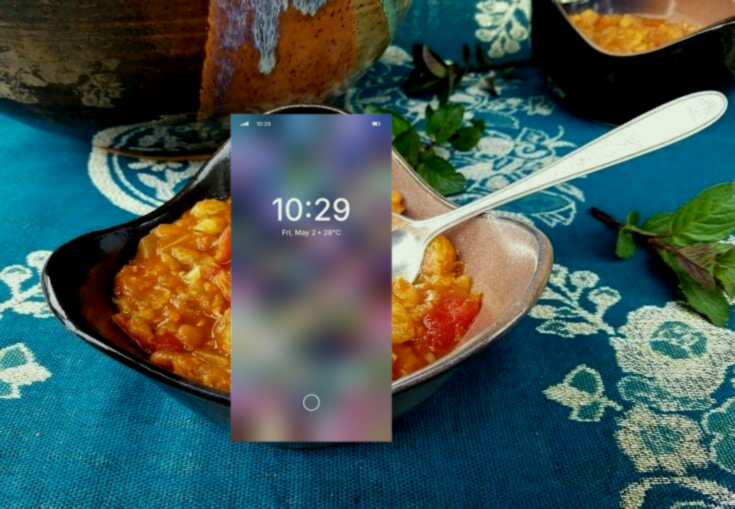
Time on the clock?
10:29
